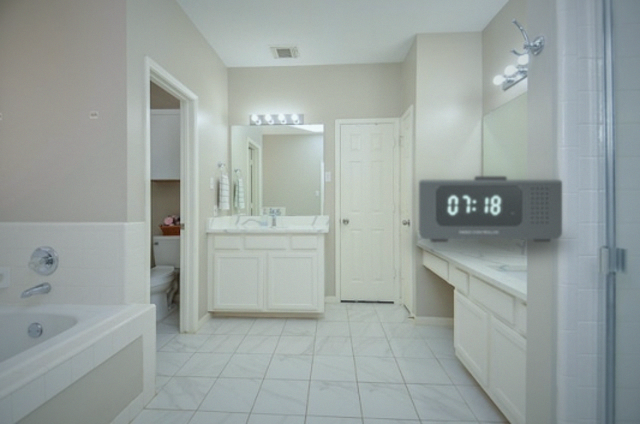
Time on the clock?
7:18
